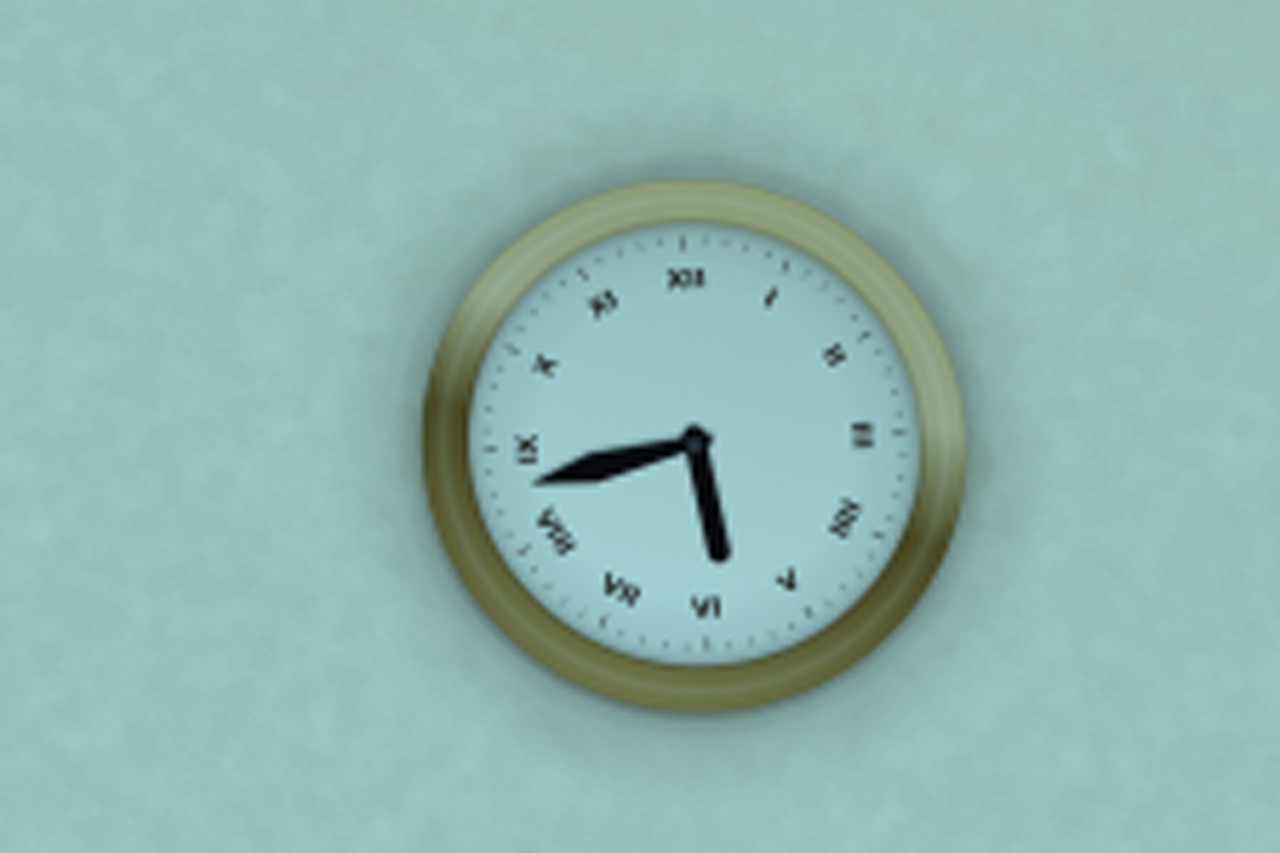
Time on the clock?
5:43
